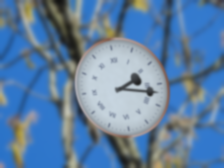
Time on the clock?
2:17
